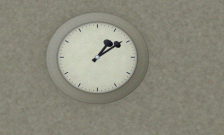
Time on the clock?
1:09
